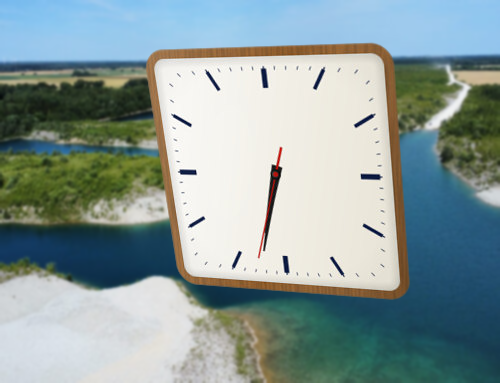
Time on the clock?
6:32:33
